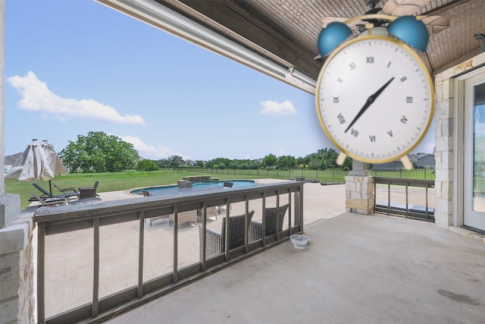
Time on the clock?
1:37
